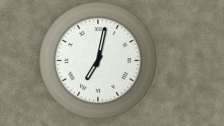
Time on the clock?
7:02
